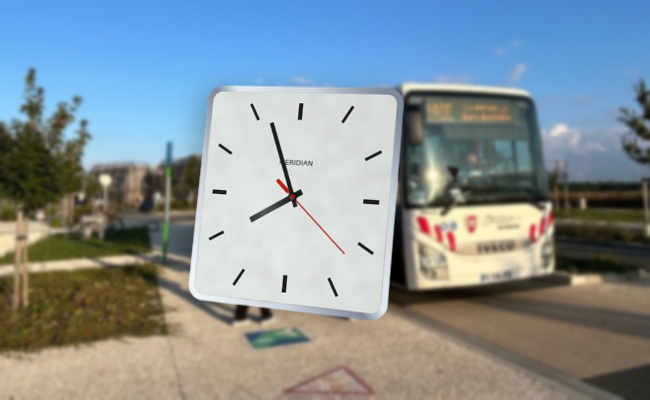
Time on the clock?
7:56:22
